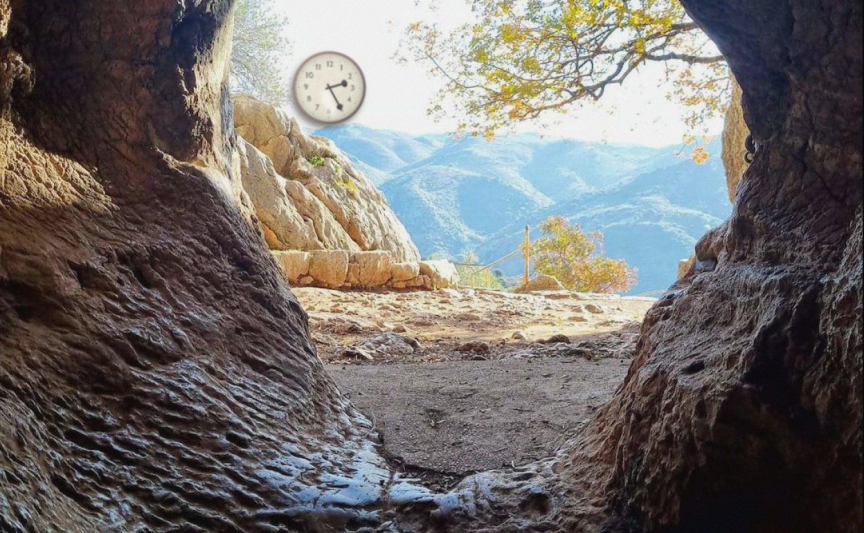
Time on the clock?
2:25
